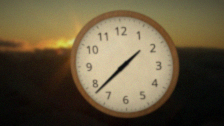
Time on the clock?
1:38
